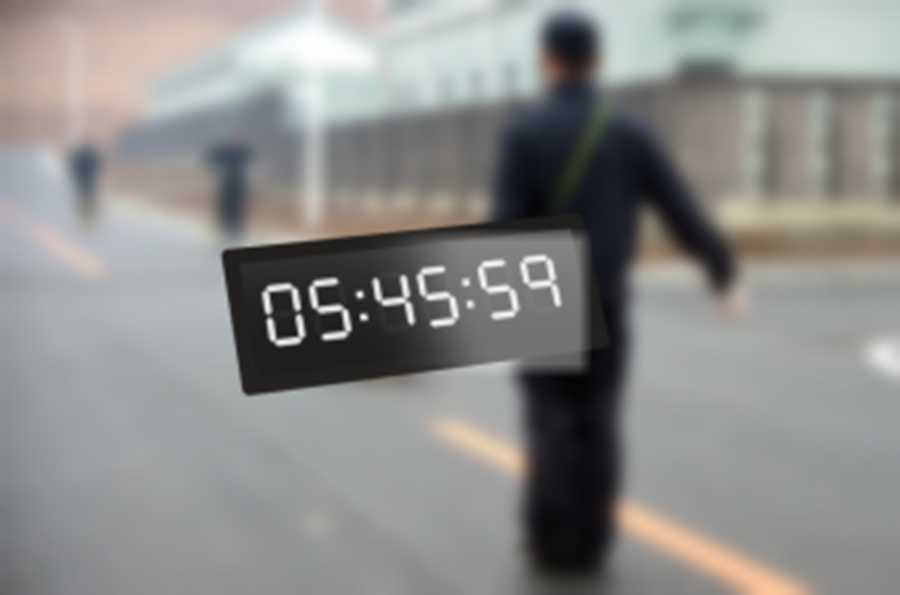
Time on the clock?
5:45:59
